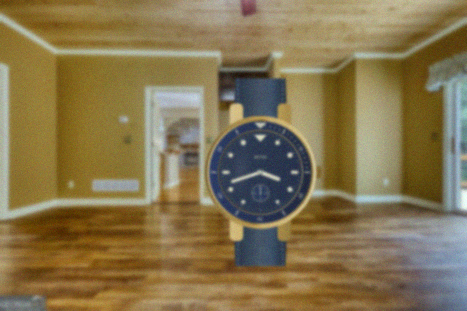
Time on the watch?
3:42
